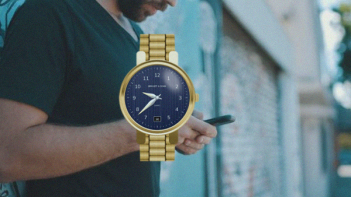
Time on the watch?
9:38
